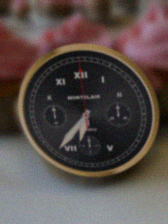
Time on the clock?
6:37
